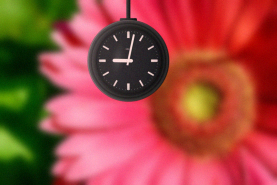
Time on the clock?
9:02
